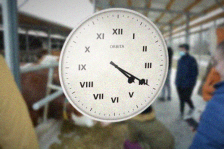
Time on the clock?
4:20
